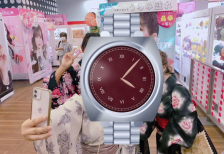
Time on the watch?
4:07
